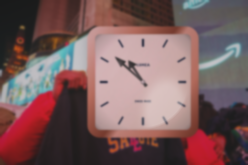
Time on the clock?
10:52
